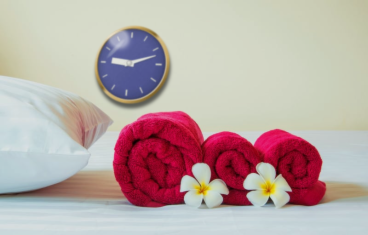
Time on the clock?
9:12
